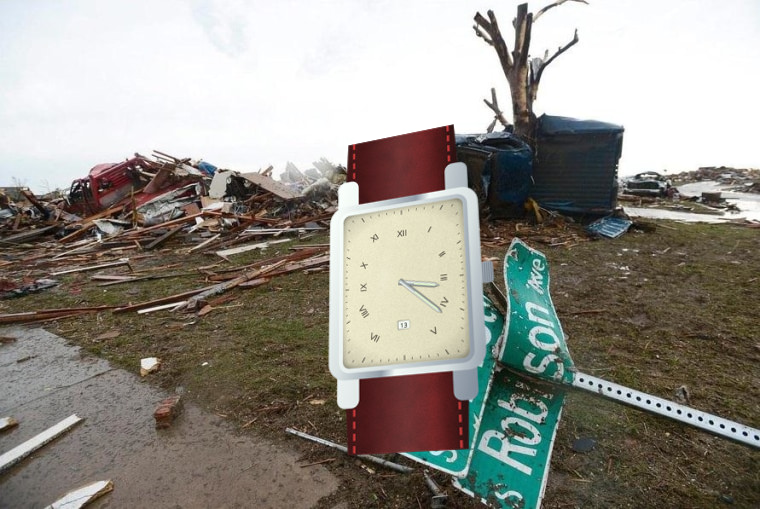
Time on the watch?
3:22
